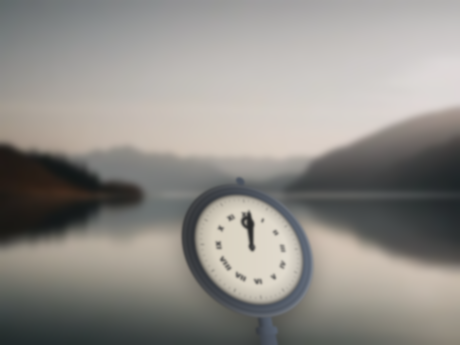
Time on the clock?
12:01
